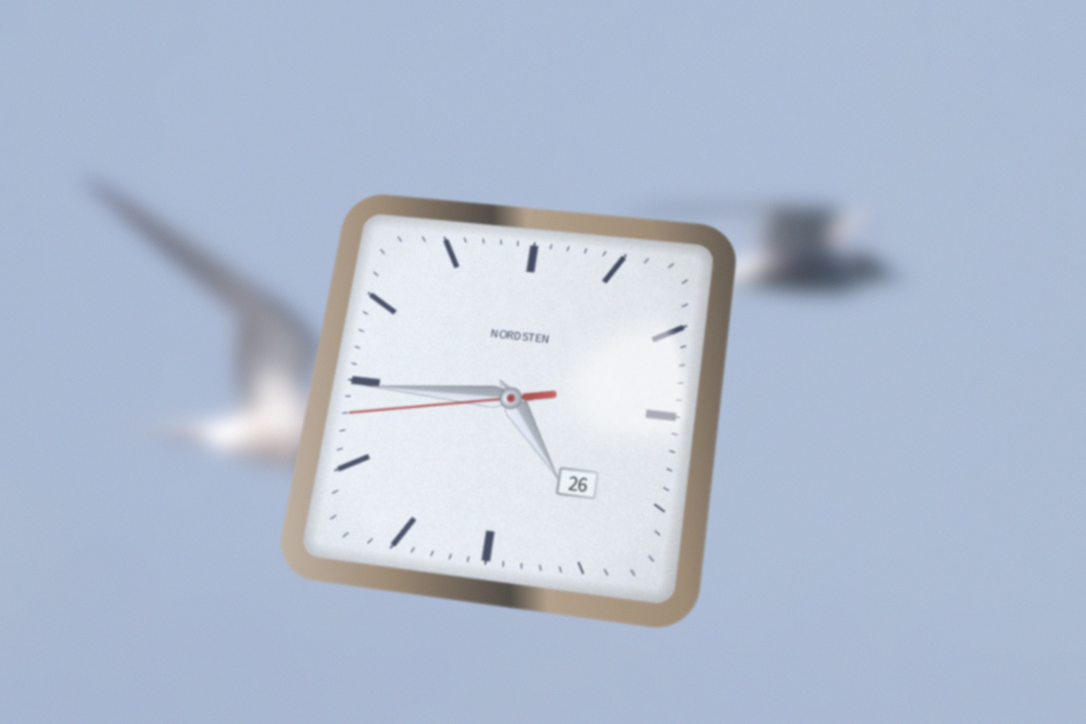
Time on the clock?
4:44:43
